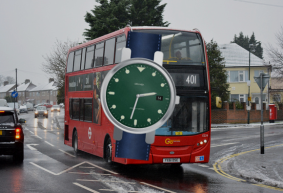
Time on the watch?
2:32
